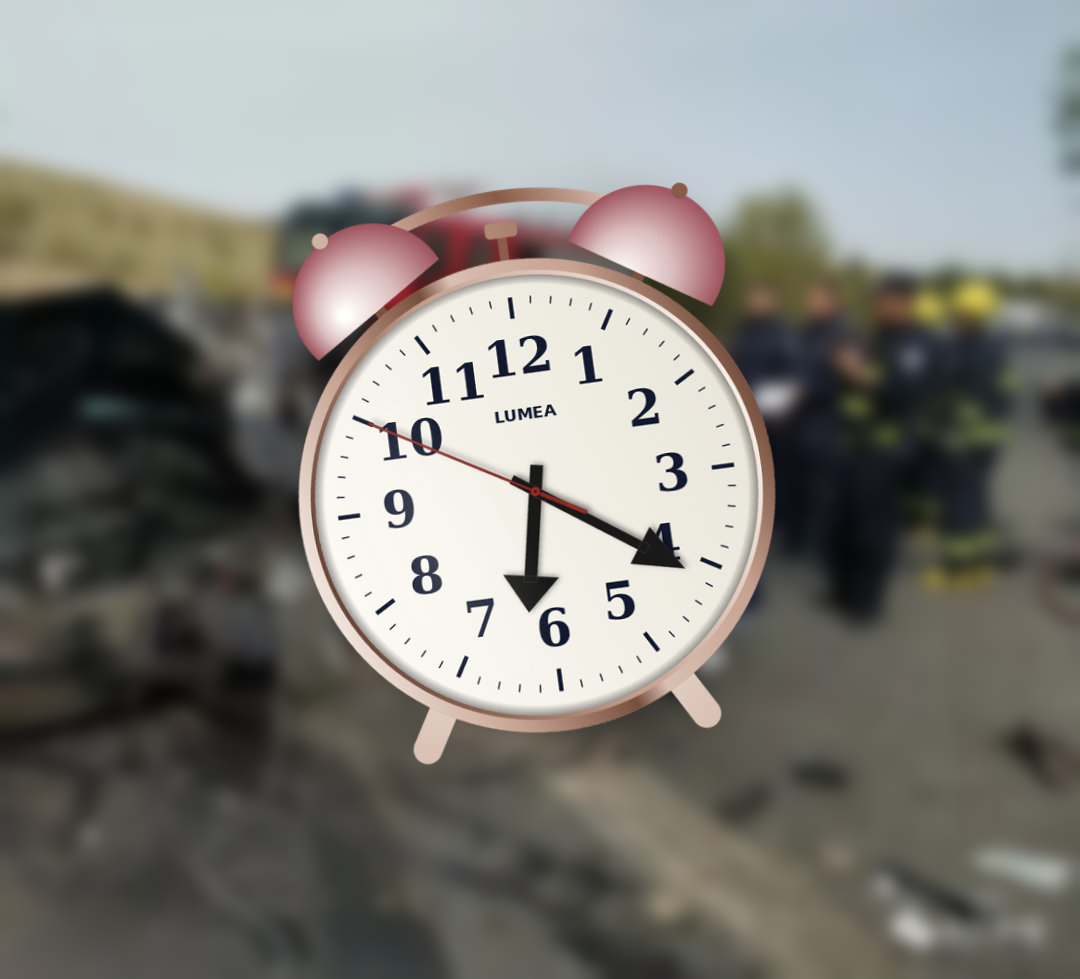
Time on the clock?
6:20:50
